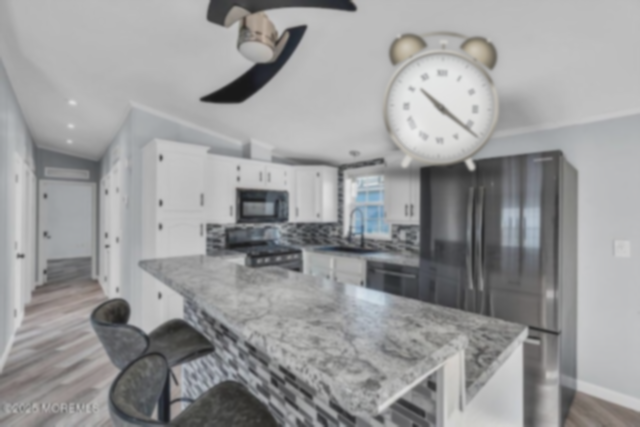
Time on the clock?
10:21
